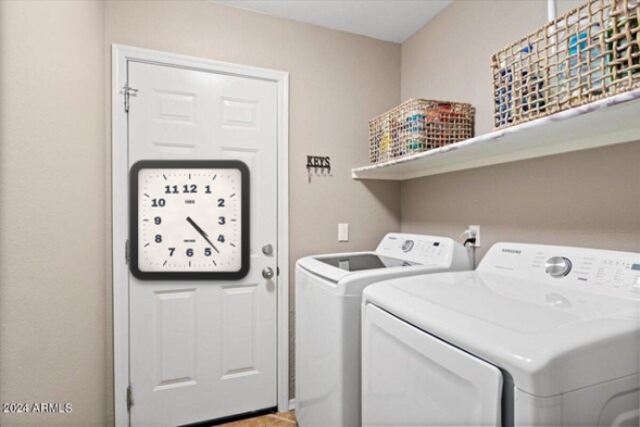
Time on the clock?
4:23
